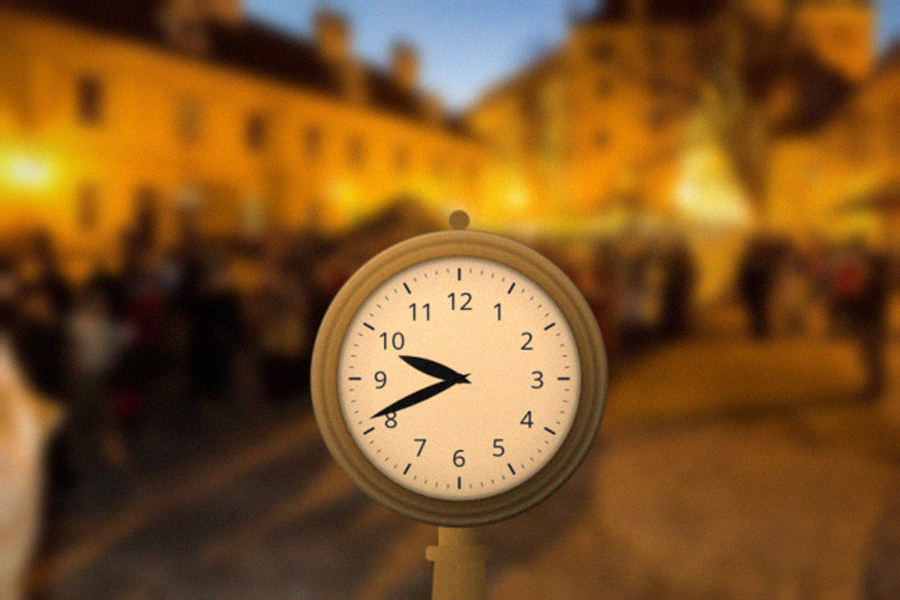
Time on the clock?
9:41
